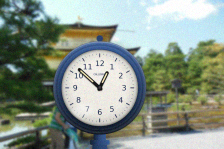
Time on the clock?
12:52
